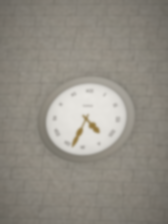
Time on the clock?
4:33
